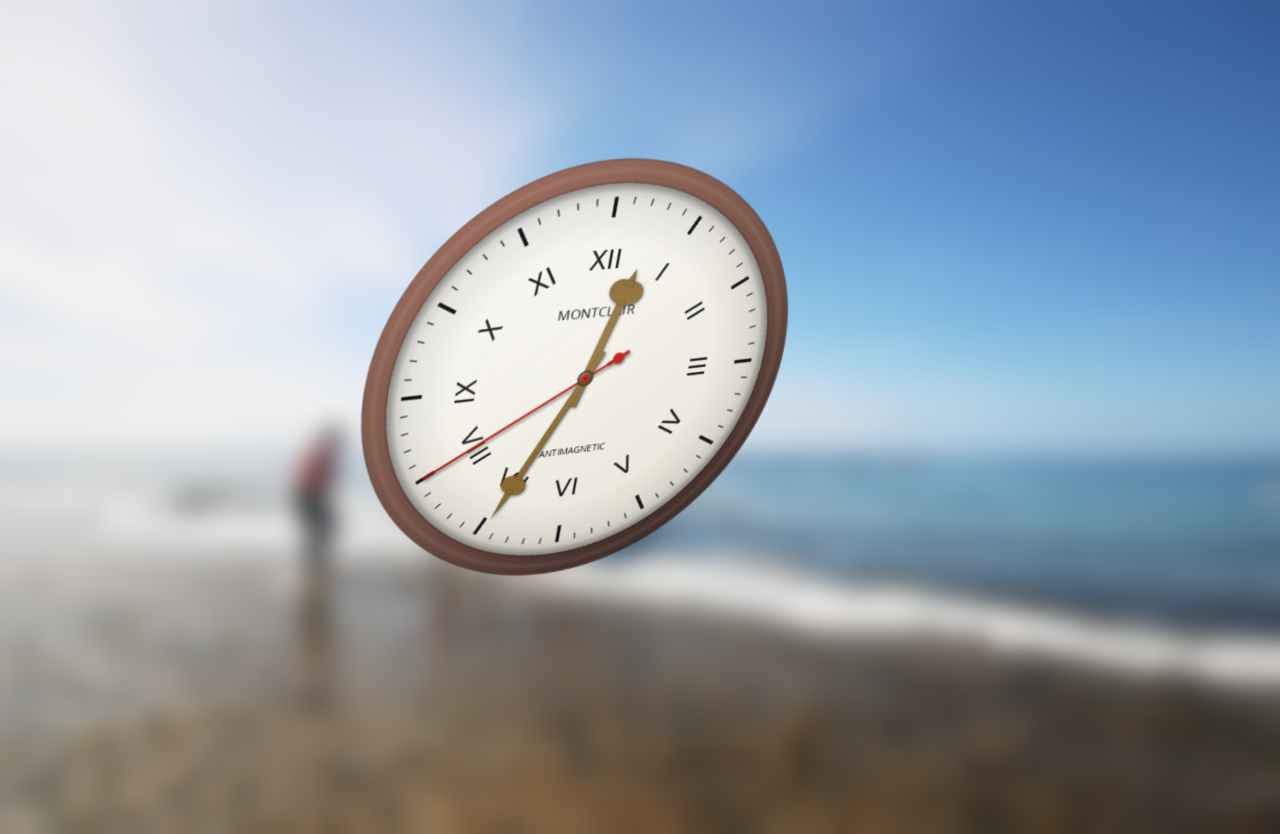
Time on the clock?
12:34:40
